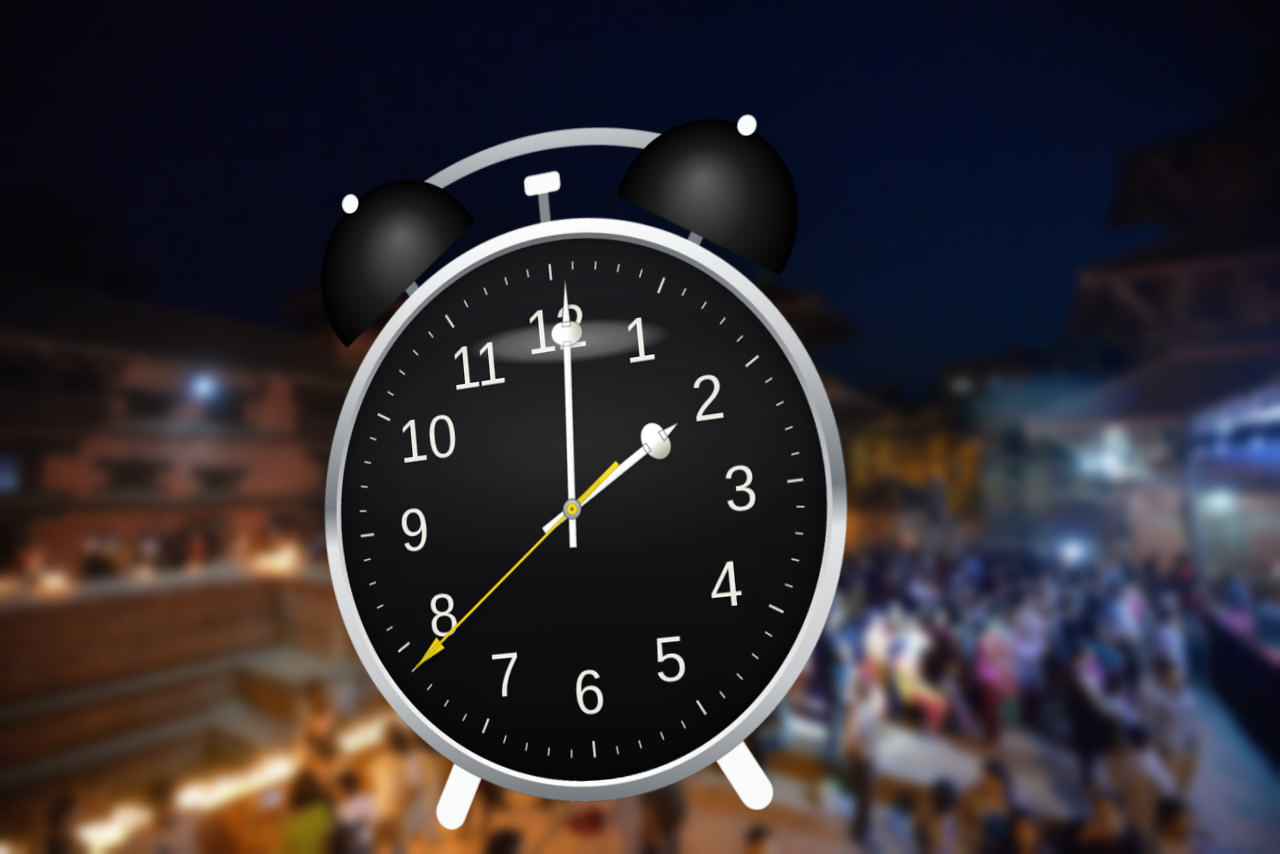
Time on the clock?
2:00:39
